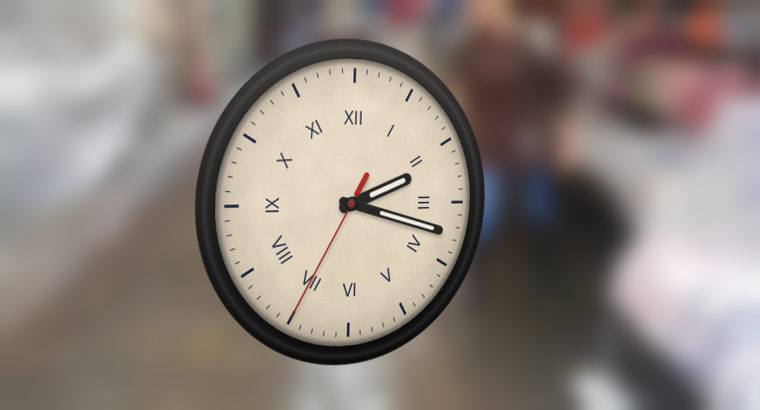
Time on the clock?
2:17:35
